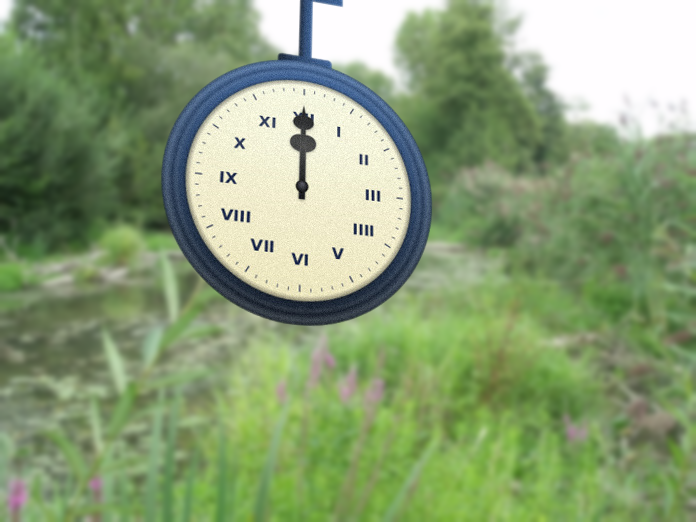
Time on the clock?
12:00
